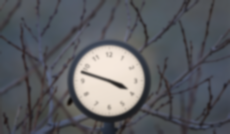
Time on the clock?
3:48
